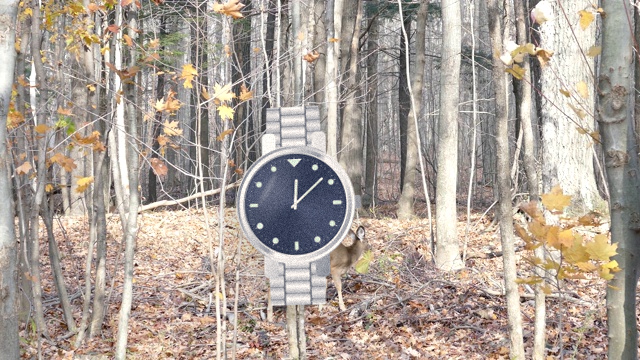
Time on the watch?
12:08
